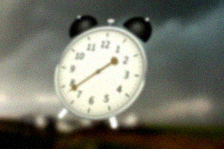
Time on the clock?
1:38
